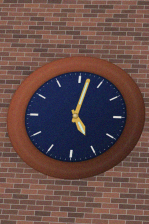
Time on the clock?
5:02
